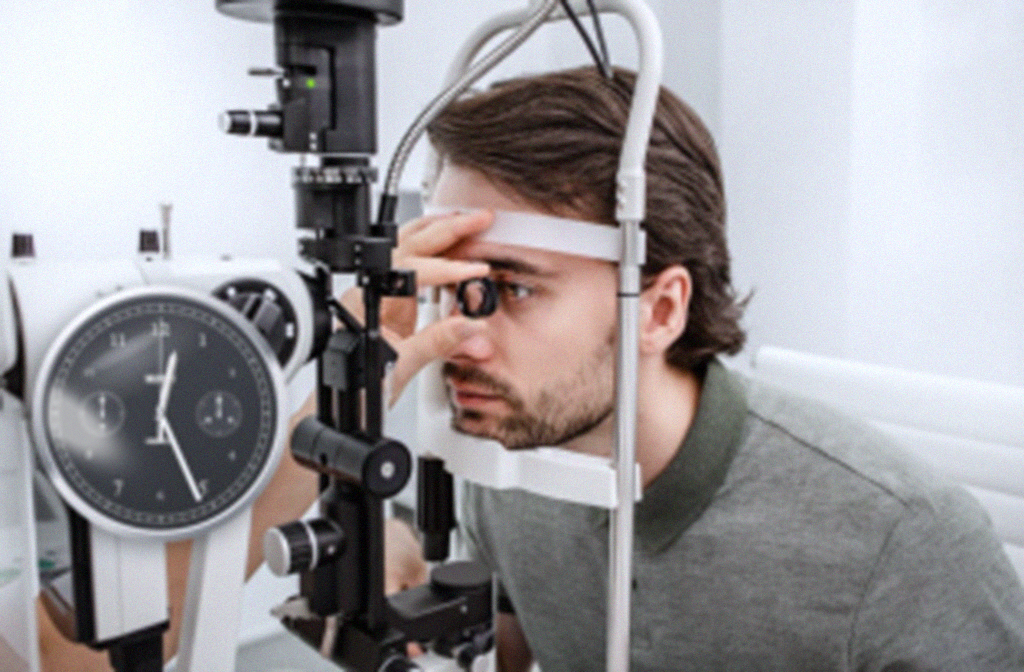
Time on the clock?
12:26
